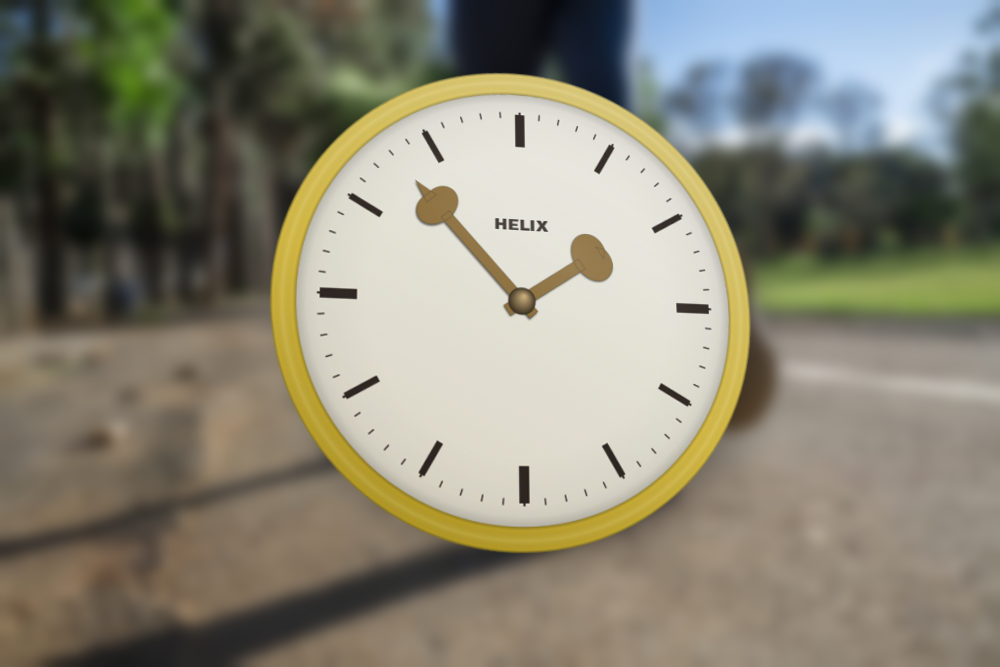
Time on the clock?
1:53
